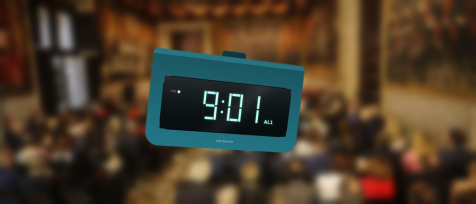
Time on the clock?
9:01
